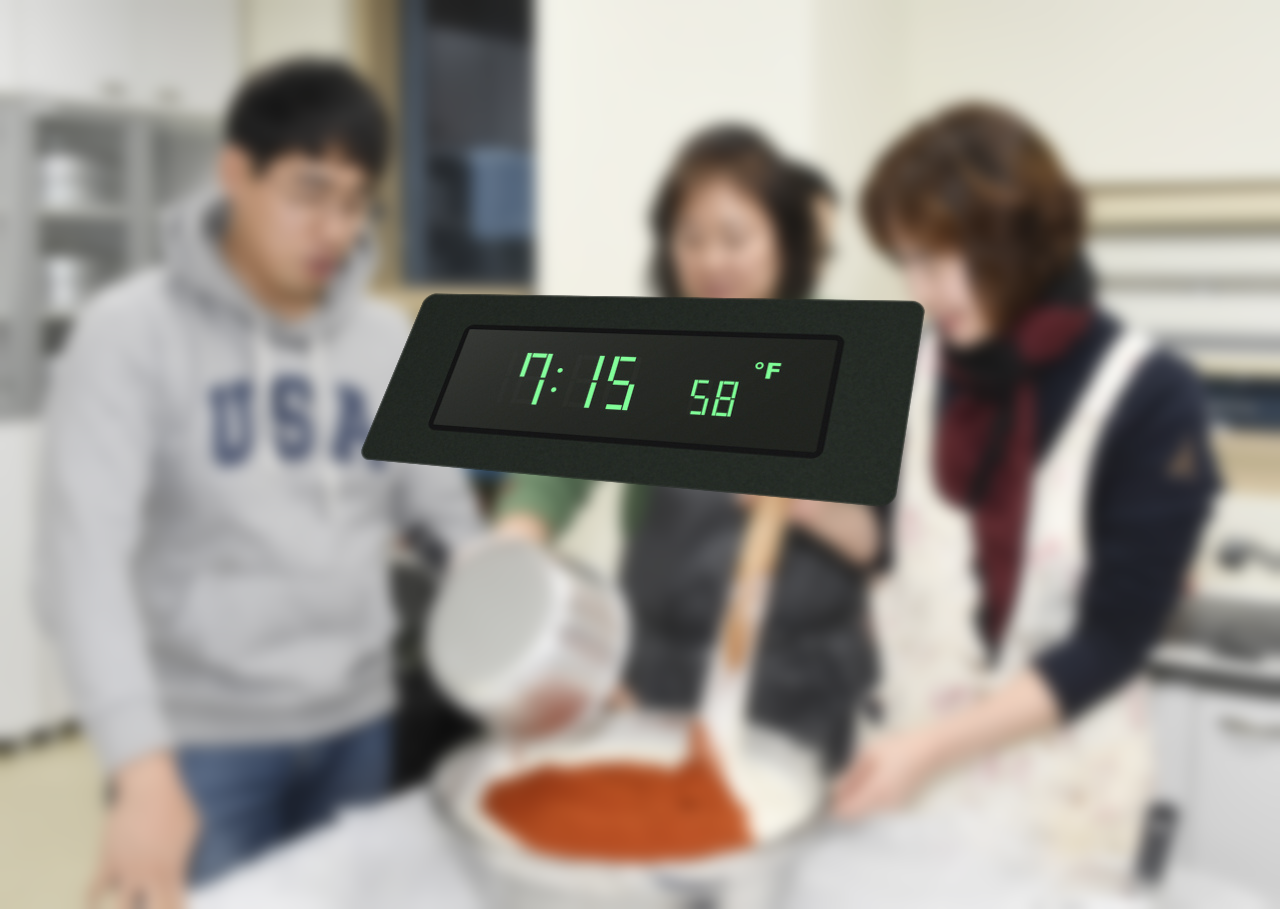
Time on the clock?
7:15
